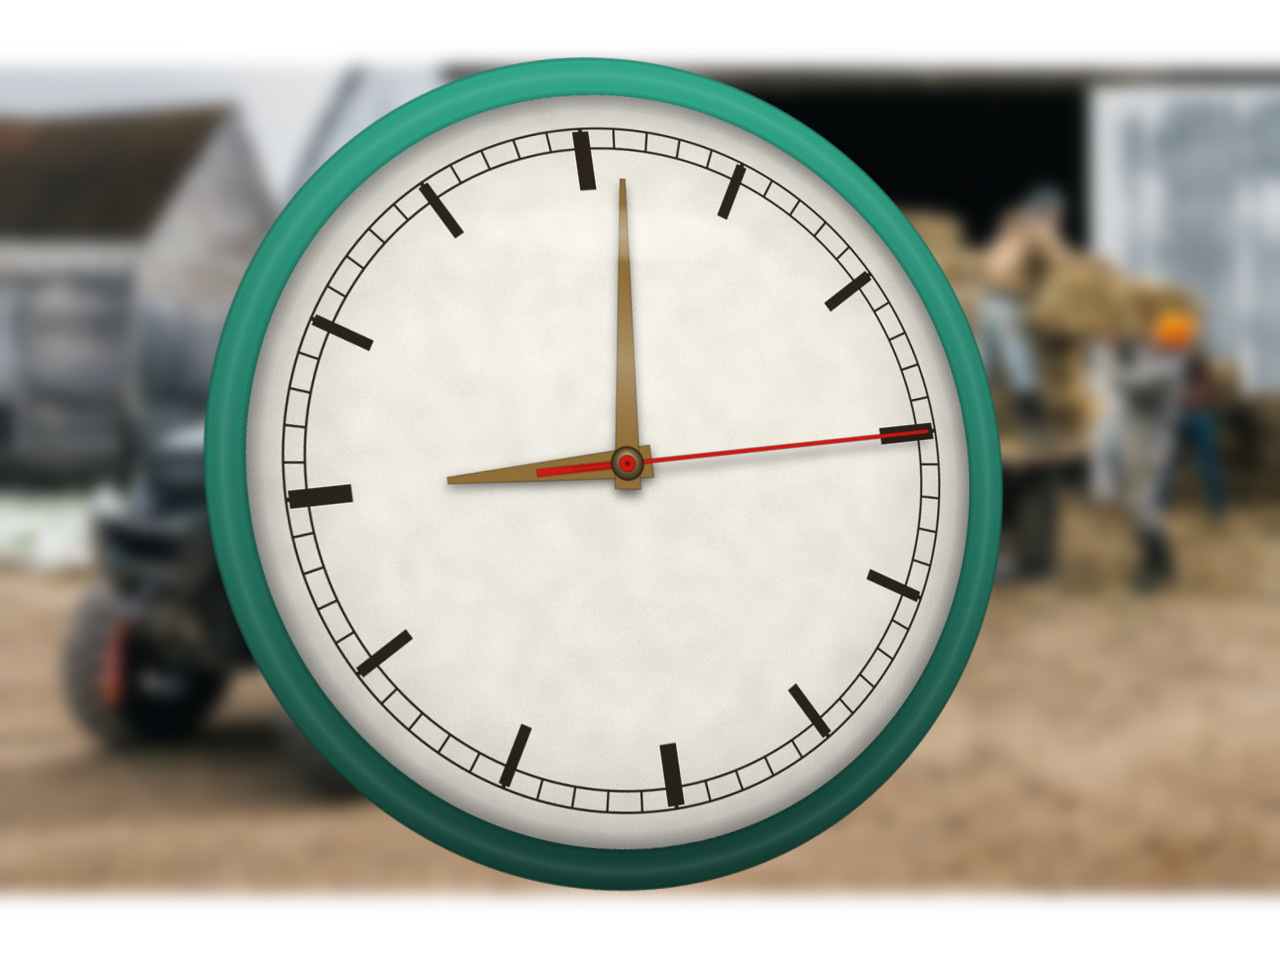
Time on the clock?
9:01:15
